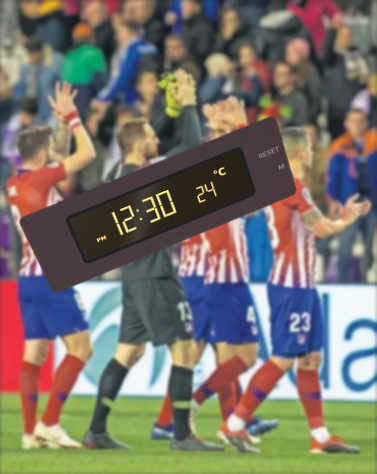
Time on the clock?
12:30
